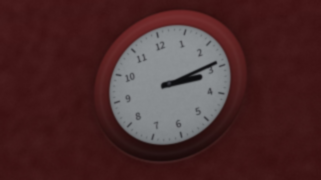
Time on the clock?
3:14
